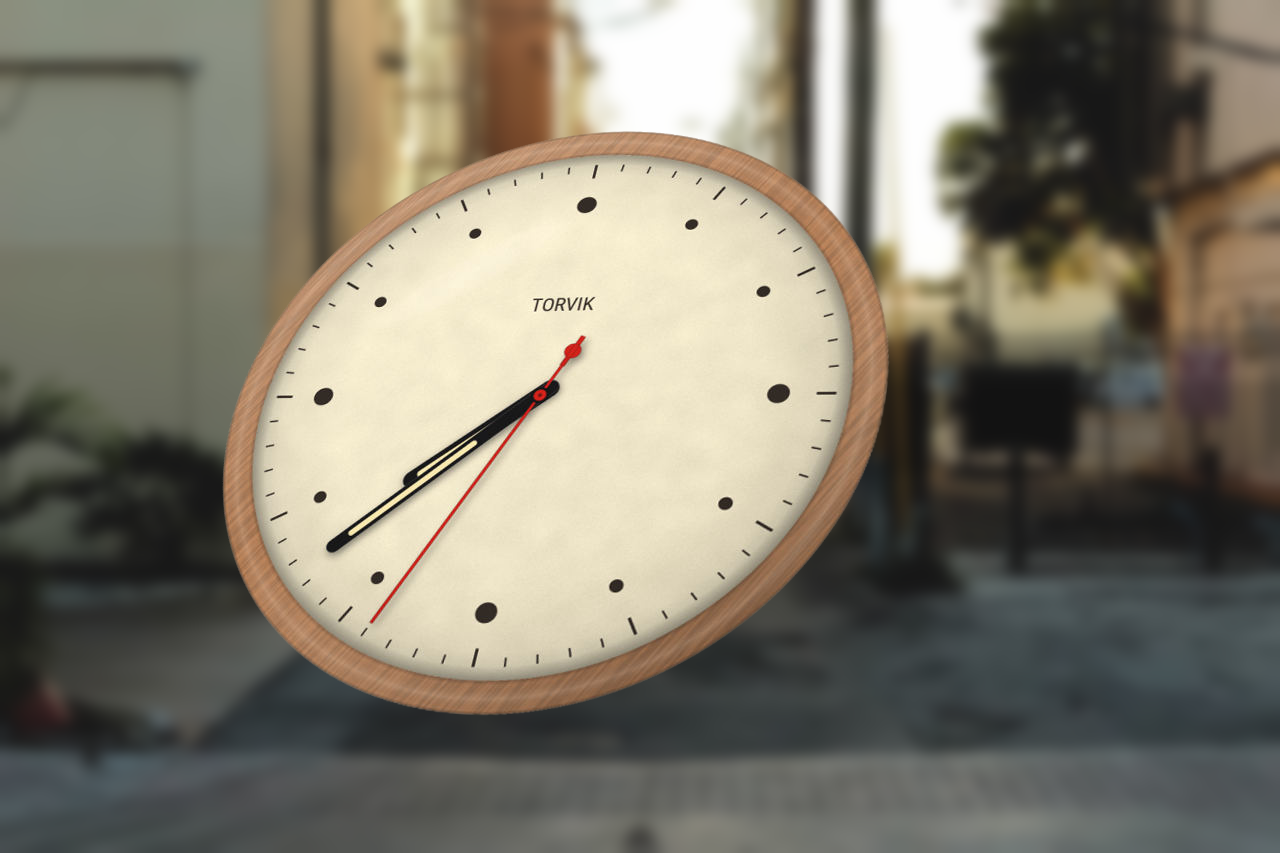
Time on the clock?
7:37:34
